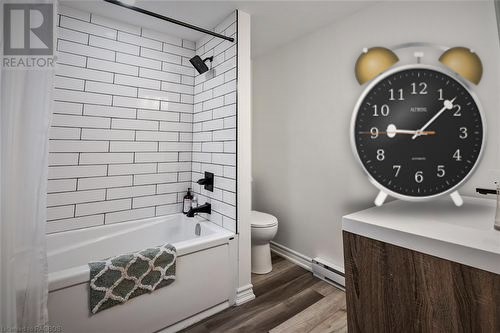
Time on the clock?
9:07:45
